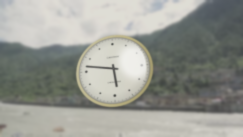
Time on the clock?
5:47
